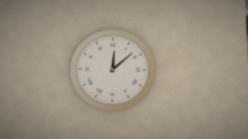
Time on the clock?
12:08
